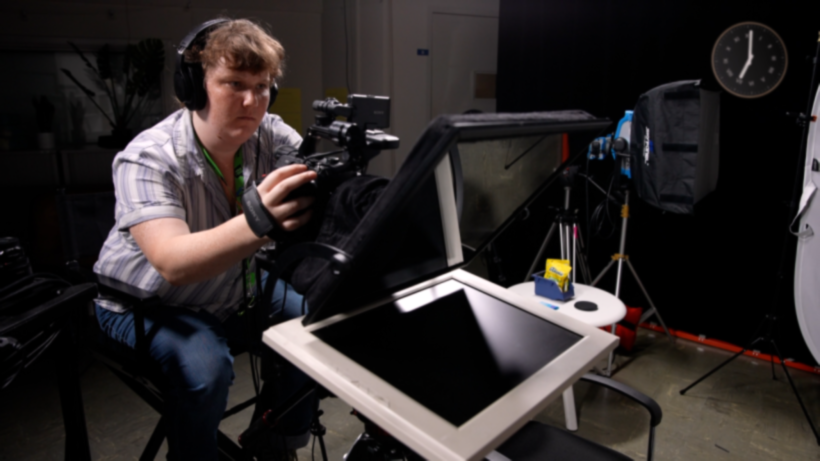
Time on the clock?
7:01
